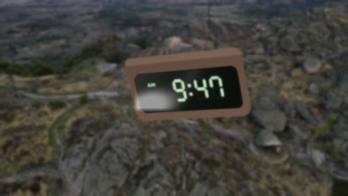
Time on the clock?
9:47
